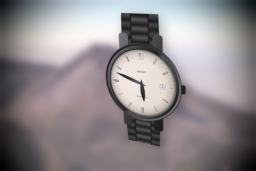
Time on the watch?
5:48
